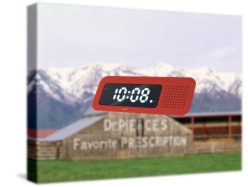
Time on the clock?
10:08
